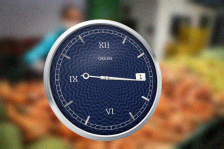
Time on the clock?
9:16
